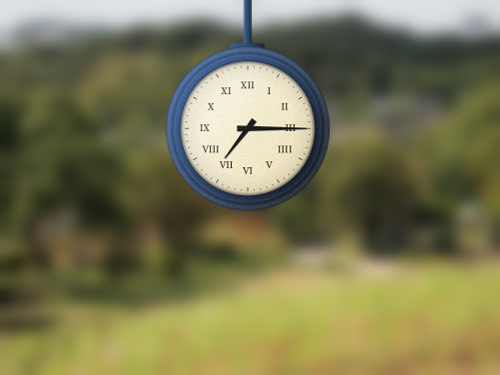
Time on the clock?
7:15
